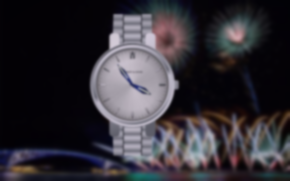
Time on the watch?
3:54
